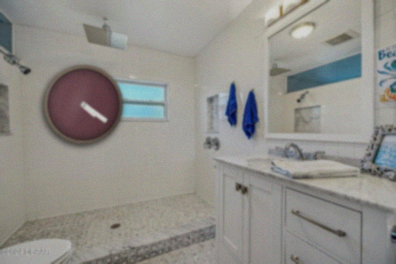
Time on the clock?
4:21
